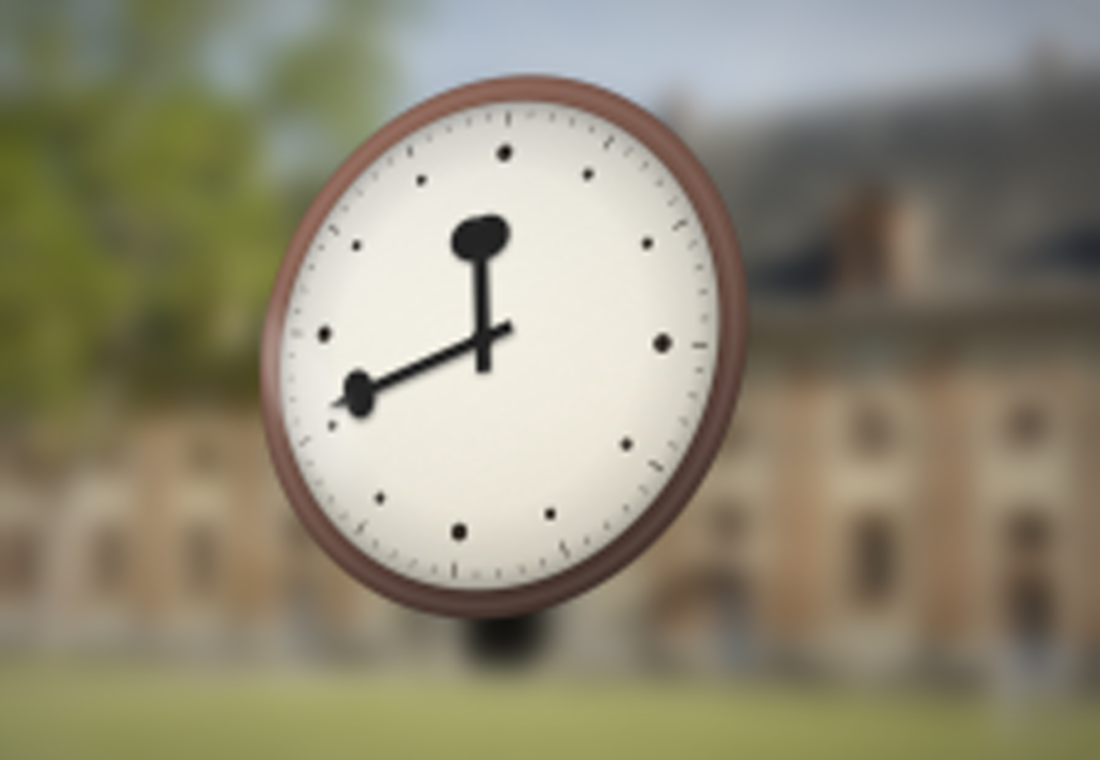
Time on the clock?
11:41
